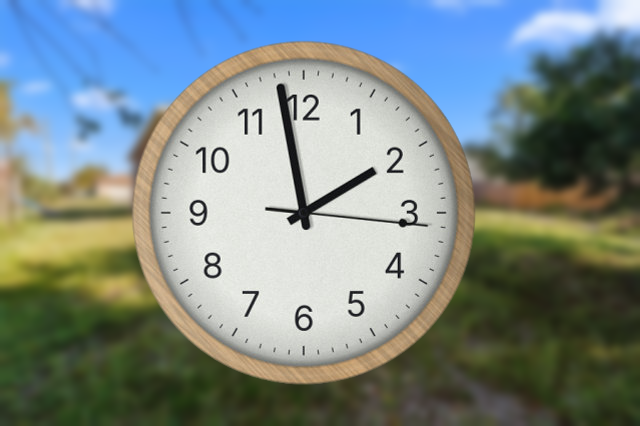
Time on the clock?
1:58:16
